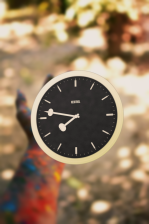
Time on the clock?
7:47
